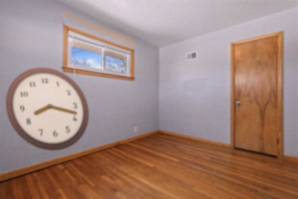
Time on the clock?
8:18
